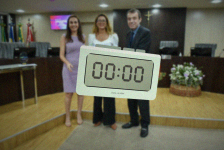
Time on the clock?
0:00
